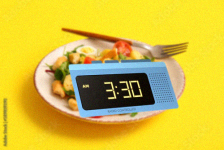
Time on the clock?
3:30
